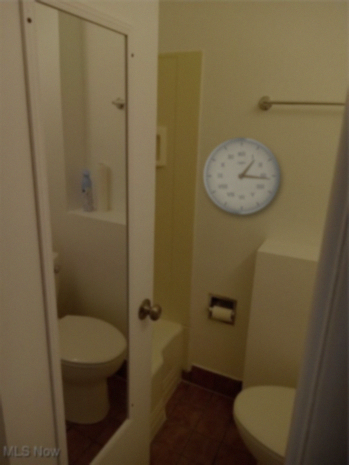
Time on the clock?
1:16
